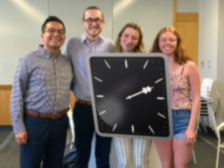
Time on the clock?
2:11
